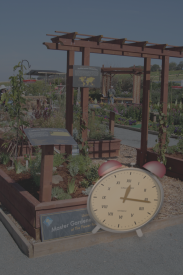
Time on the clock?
12:16
